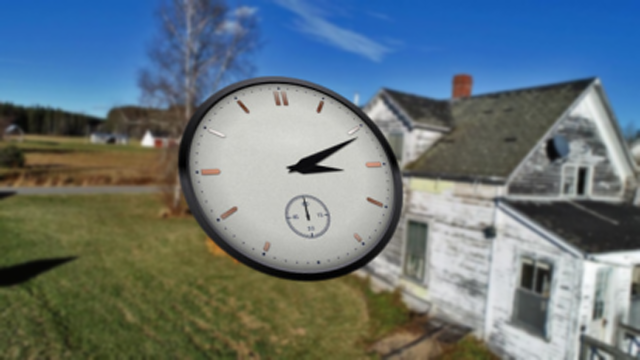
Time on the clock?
3:11
